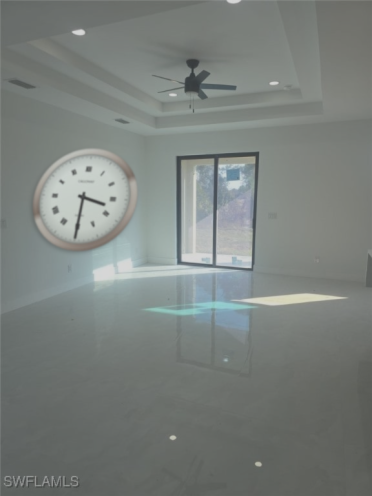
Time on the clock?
3:30
